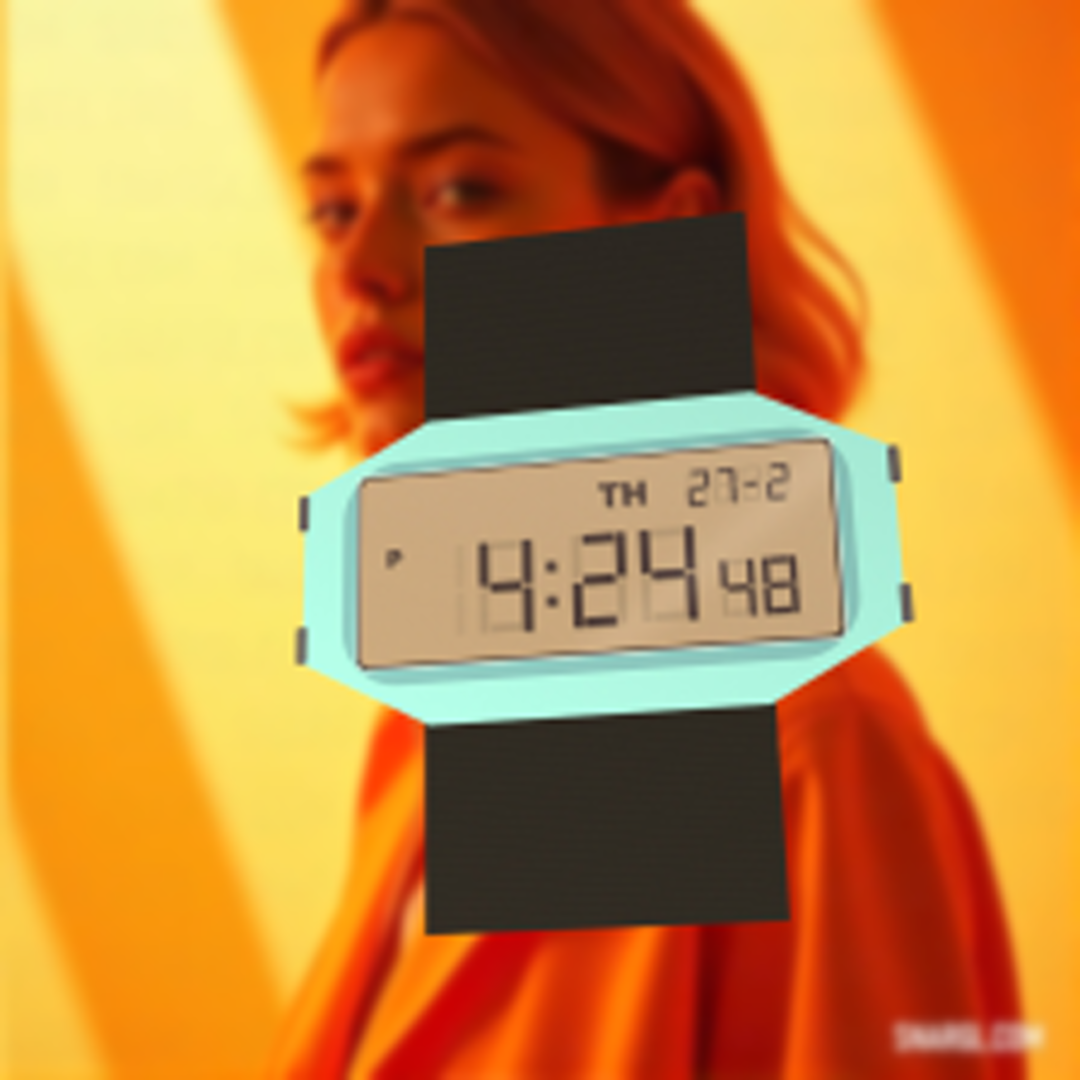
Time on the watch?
4:24:48
